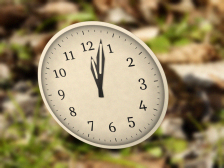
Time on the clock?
12:03
